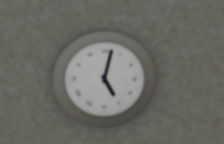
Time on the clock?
5:02
